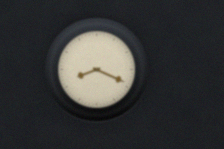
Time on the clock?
8:19
